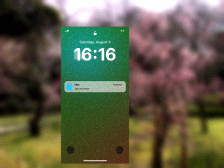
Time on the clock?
16:16
